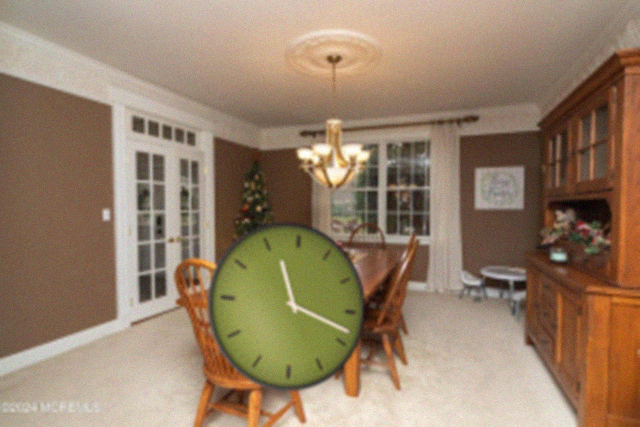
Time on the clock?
11:18
